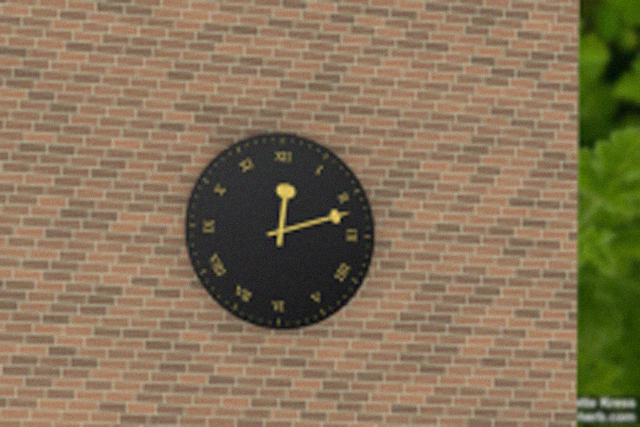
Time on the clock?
12:12
